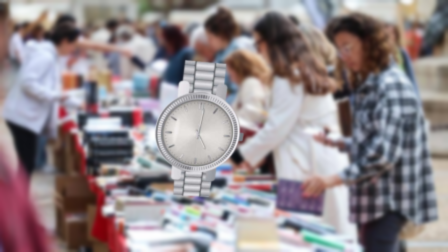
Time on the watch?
5:01
